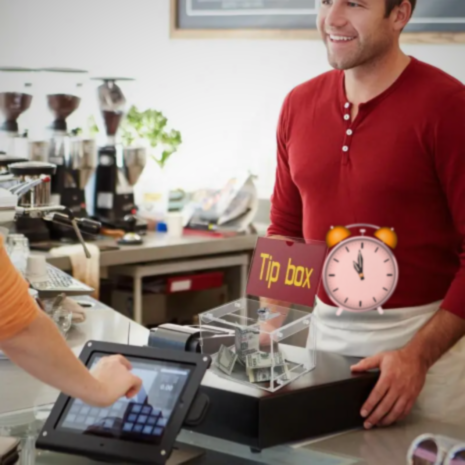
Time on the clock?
10:59
